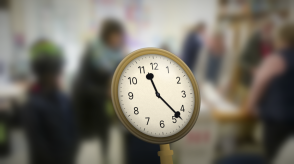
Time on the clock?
11:23
